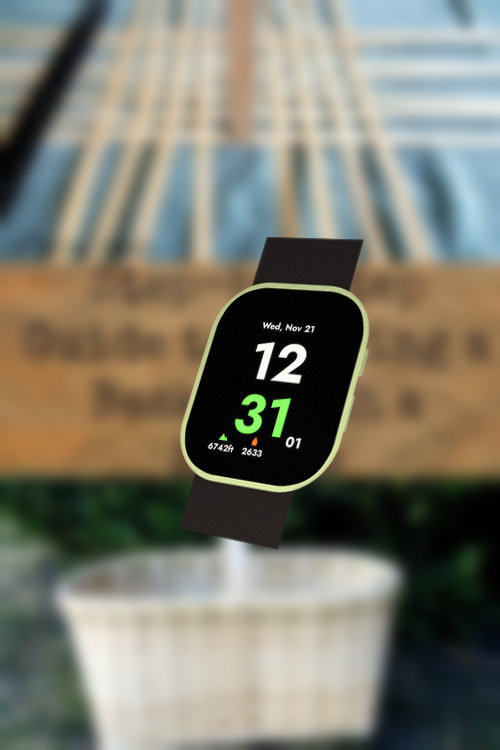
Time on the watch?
12:31:01
